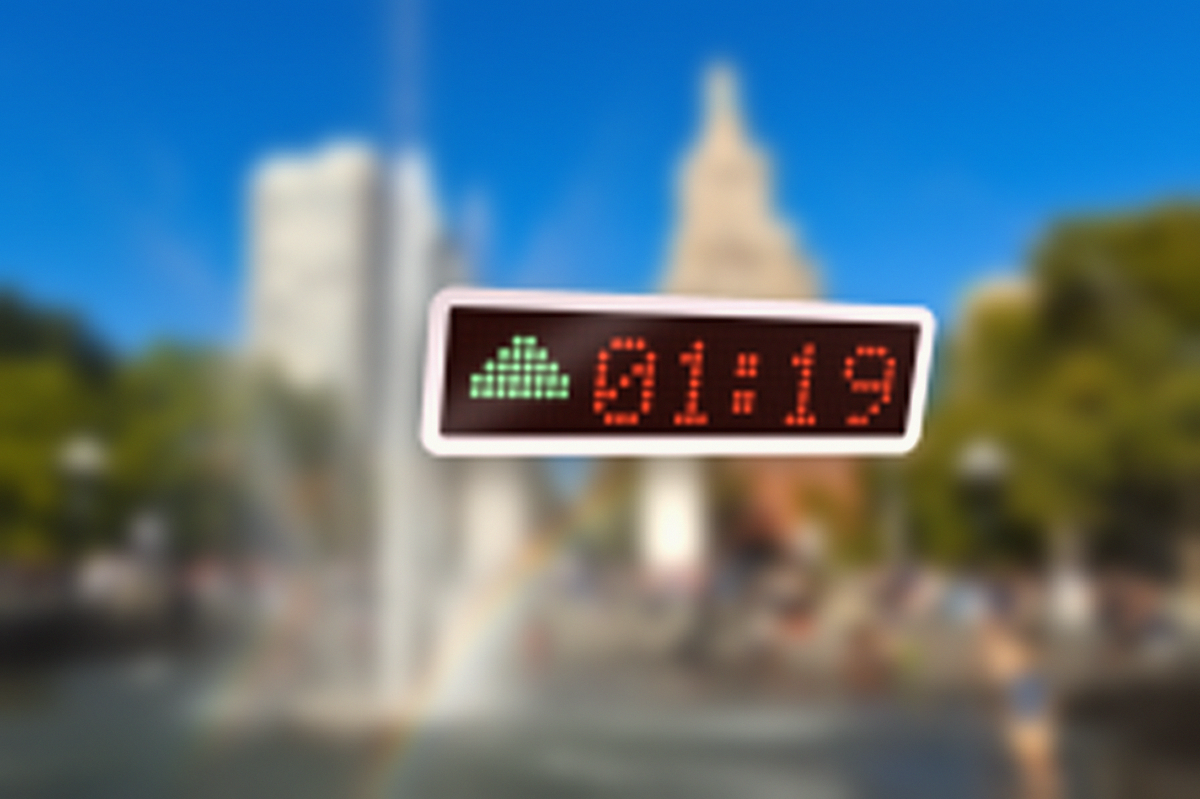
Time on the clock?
1:19
